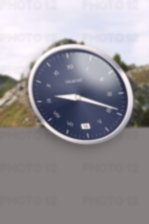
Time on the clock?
9:19
